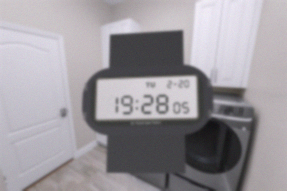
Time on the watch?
19:28
